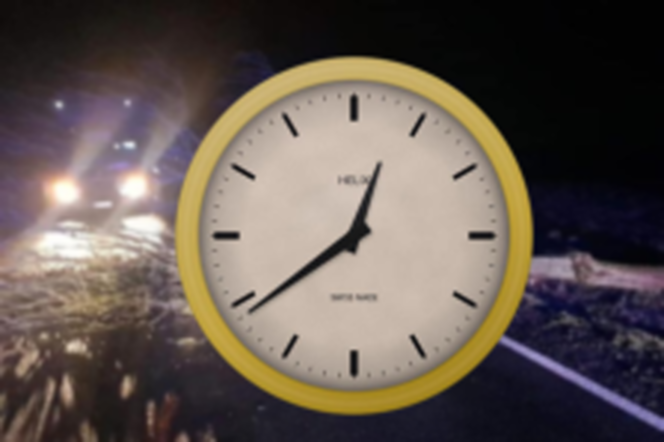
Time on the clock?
12:39
